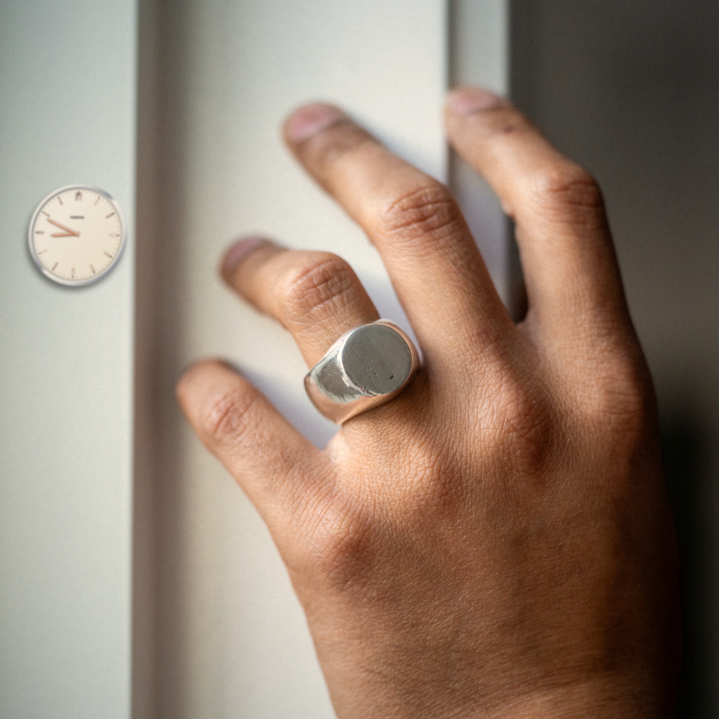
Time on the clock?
8:49
